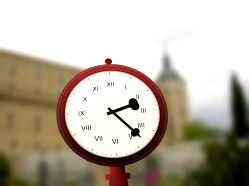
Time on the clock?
2:23
